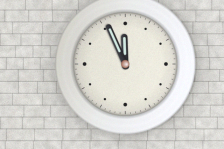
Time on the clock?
11:56
